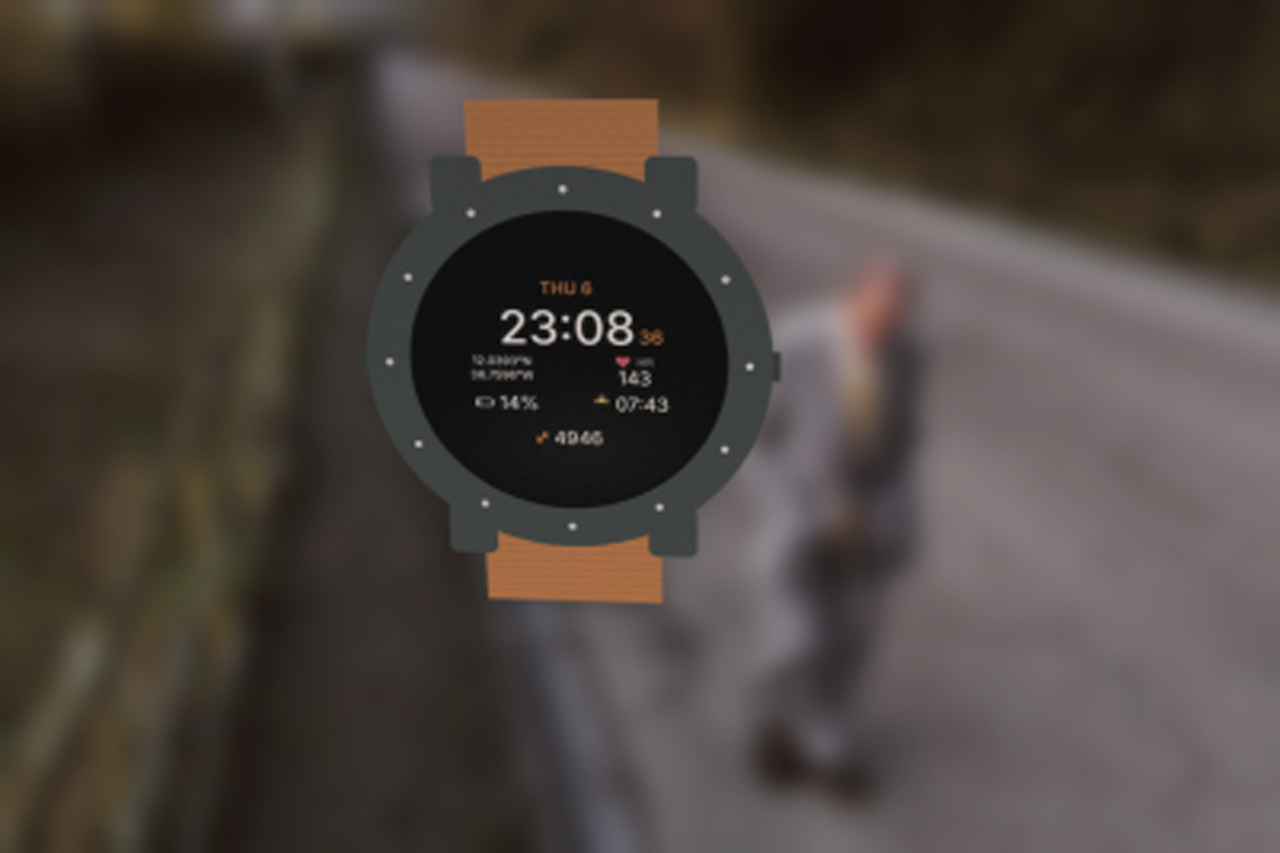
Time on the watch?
23:08
